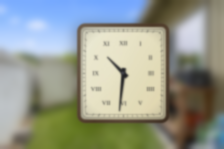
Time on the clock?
10:31
